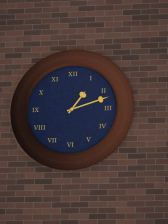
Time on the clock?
1:12
